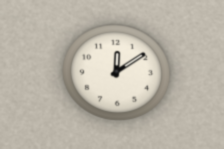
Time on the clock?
12:09
